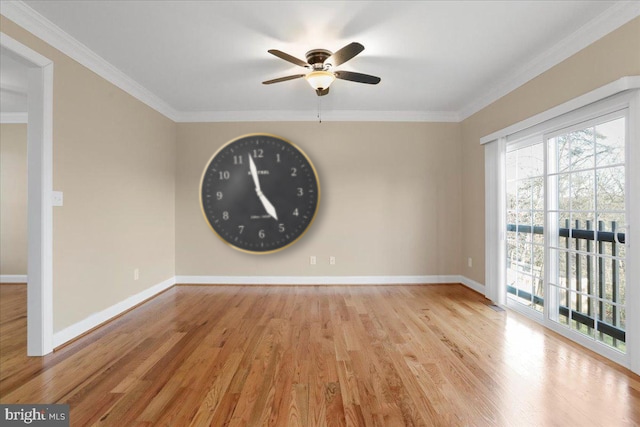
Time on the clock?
4:58
